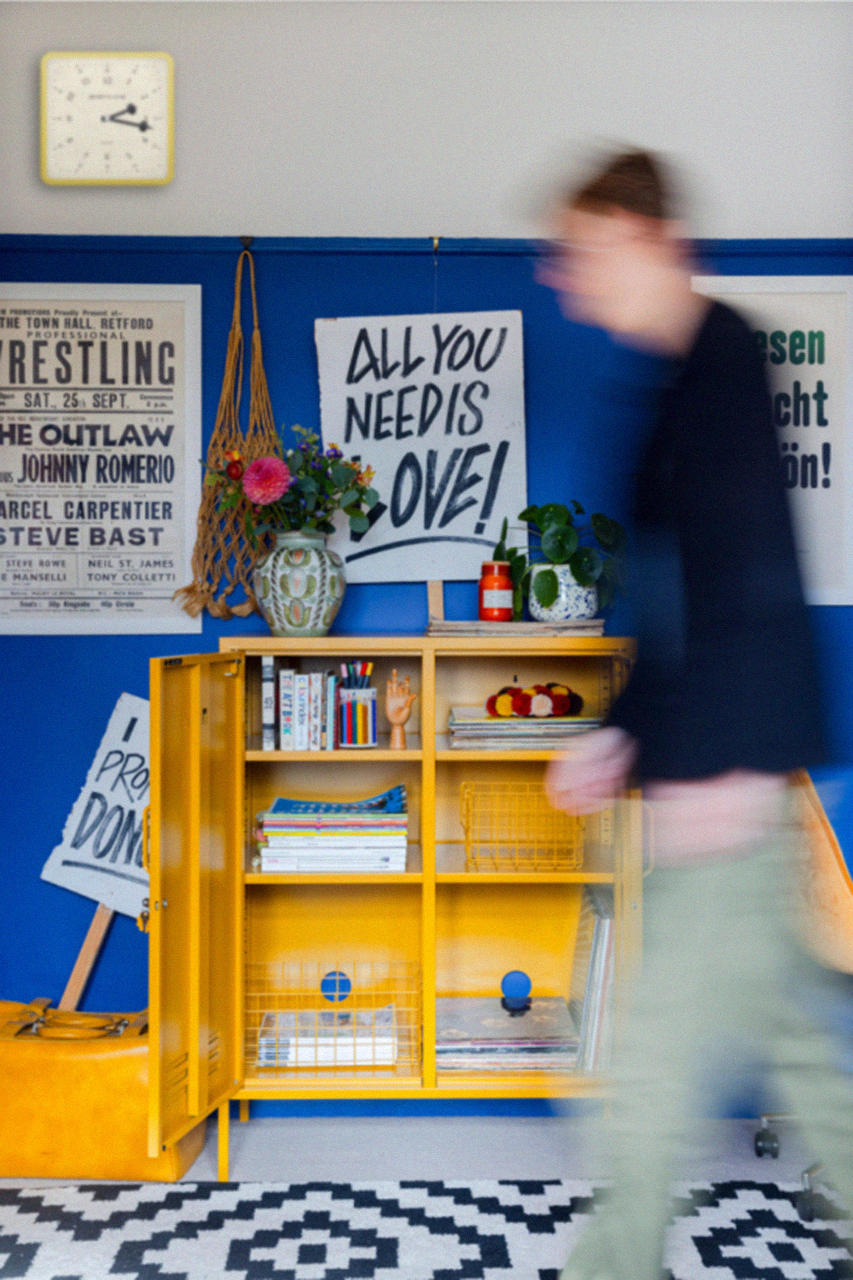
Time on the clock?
2:17
